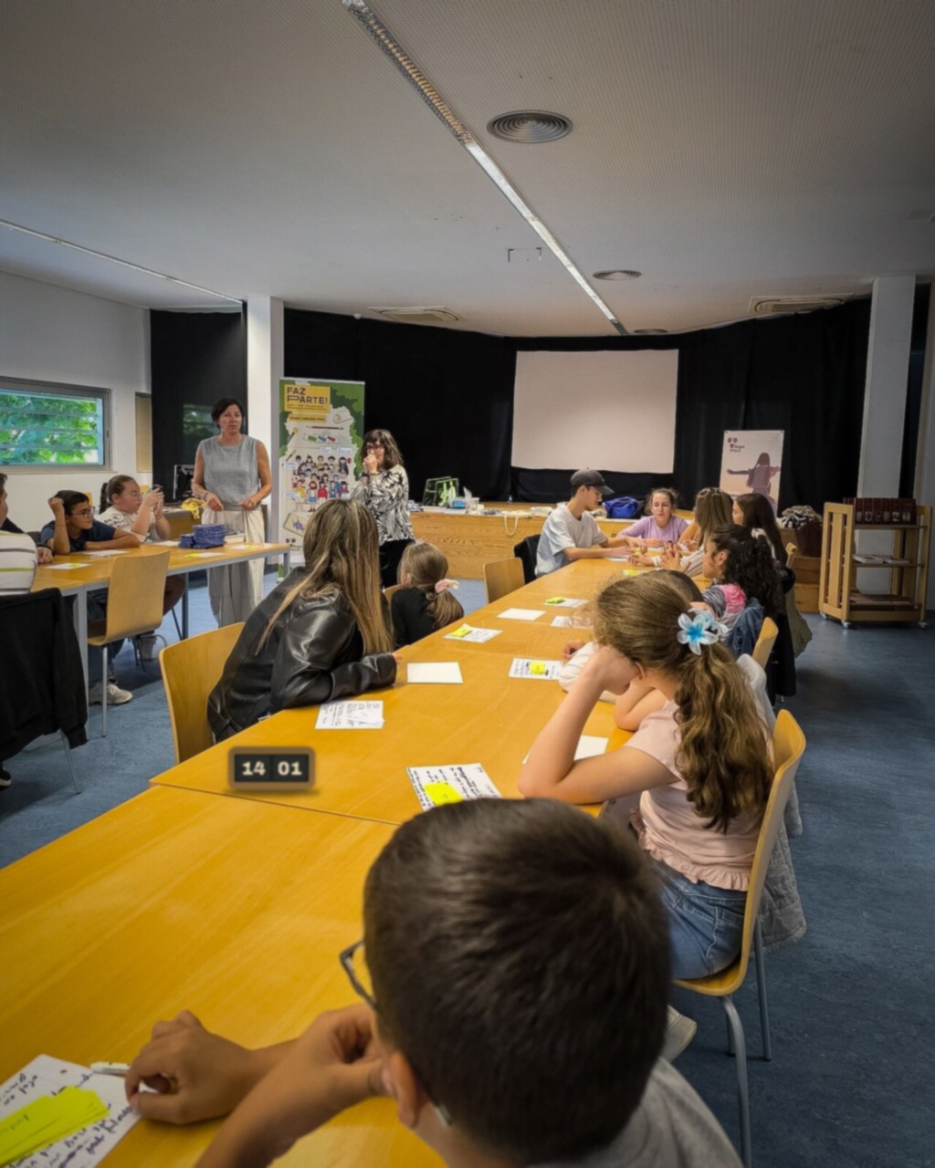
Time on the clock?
14:01
